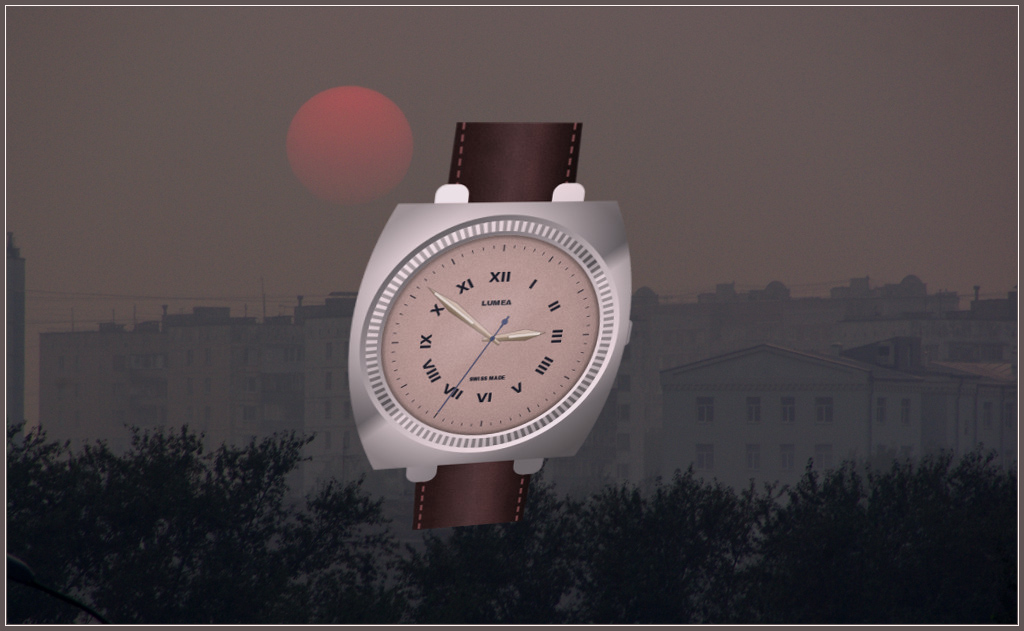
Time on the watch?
2:51:35
